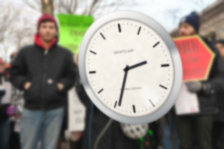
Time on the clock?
2:34
